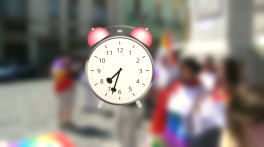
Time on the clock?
7:33
